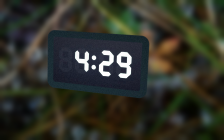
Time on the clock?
4:29
